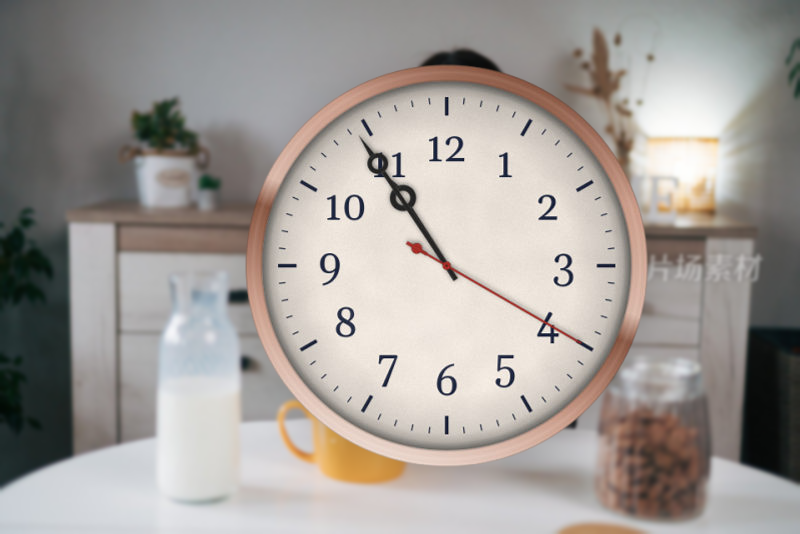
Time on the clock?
10:54:20
